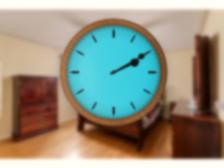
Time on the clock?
2:10
